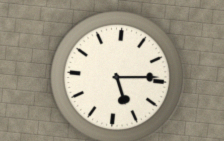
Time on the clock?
5:14
